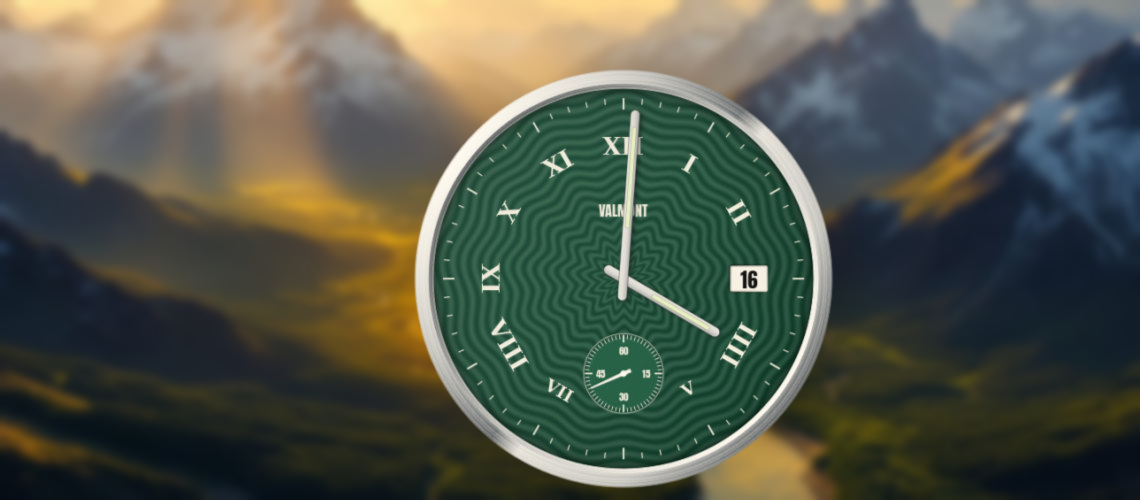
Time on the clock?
4:00:41
